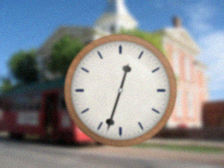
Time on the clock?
12:33
